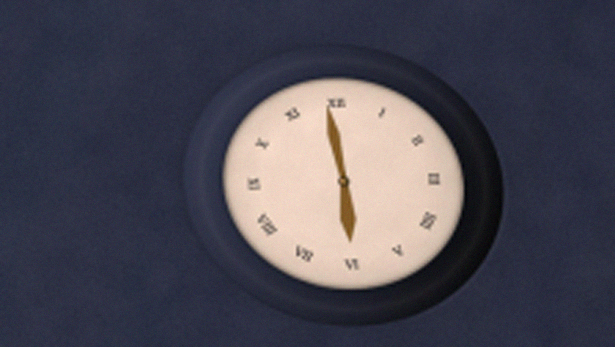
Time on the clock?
5:59
